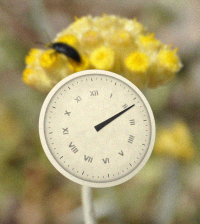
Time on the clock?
2:11
